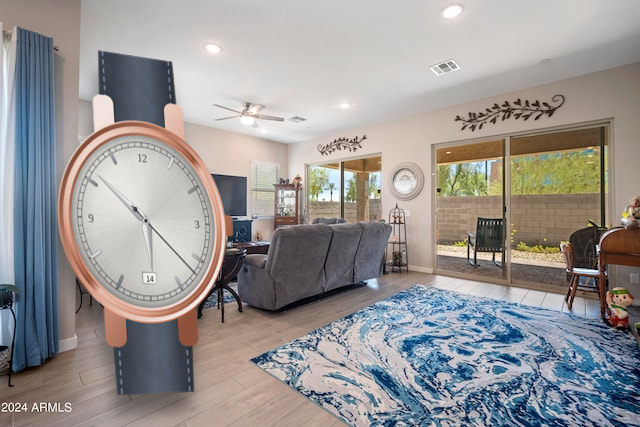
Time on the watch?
5:51:22
